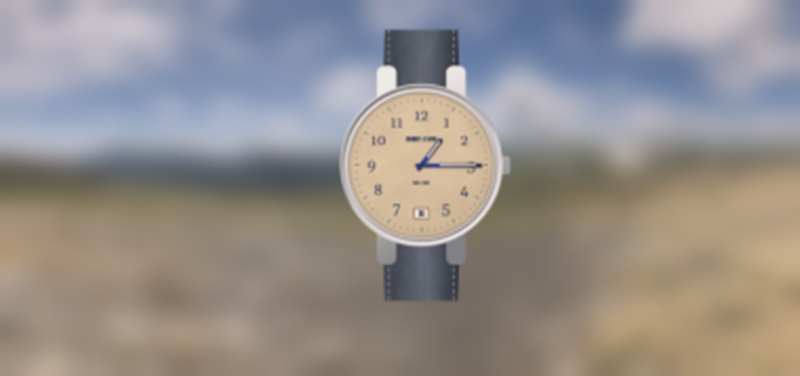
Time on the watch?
1:15
